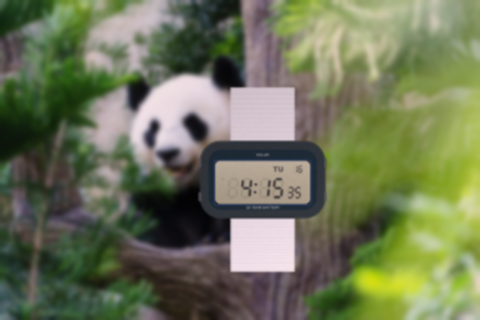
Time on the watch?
4:15:35
